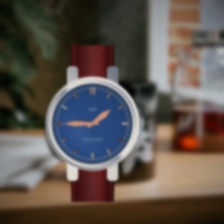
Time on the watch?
1:45
